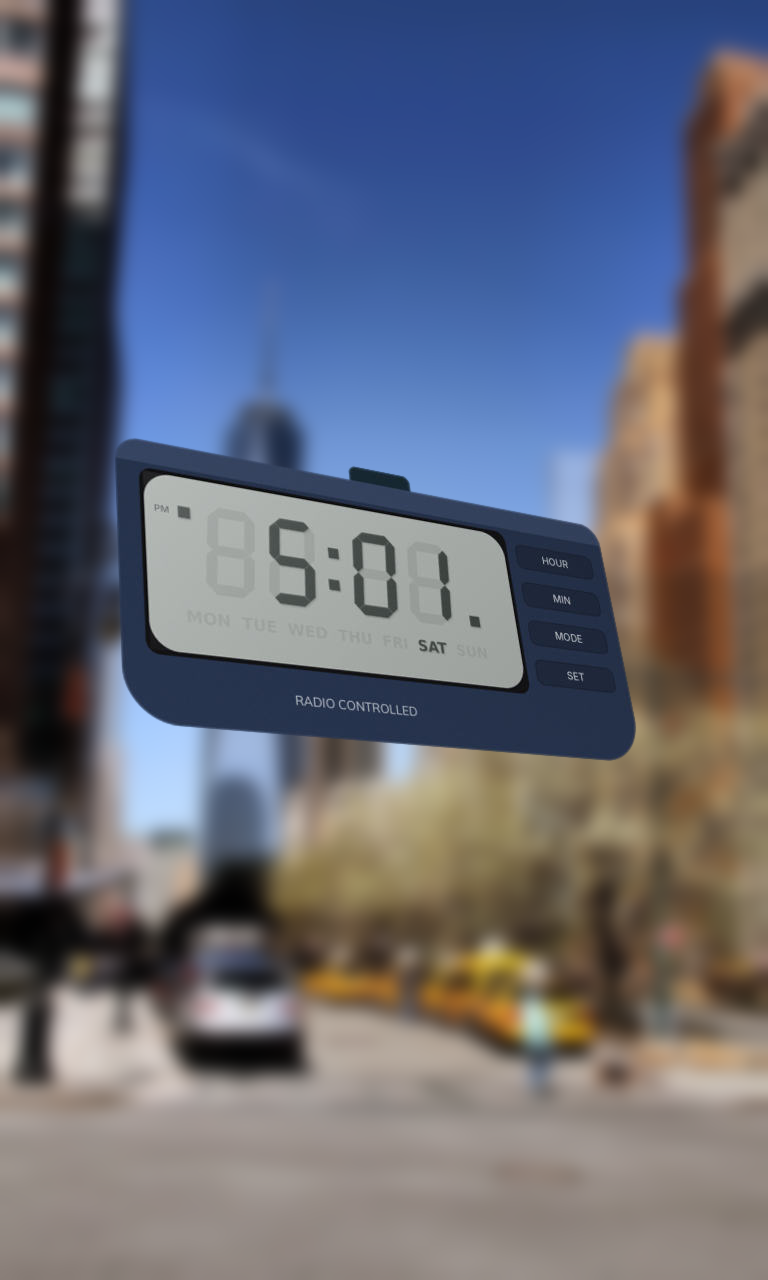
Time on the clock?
5:01
